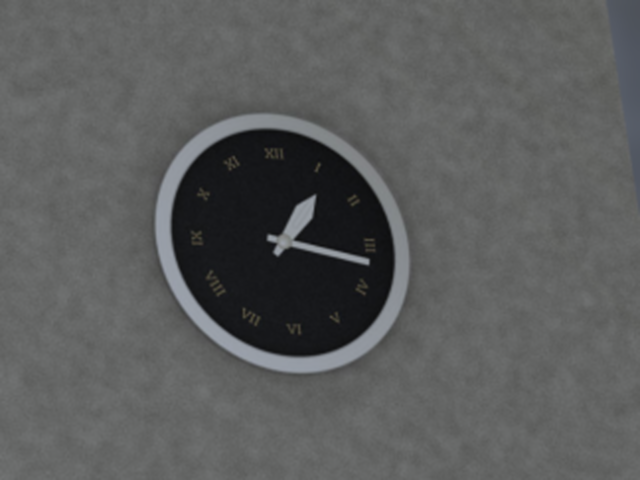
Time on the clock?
1:17
